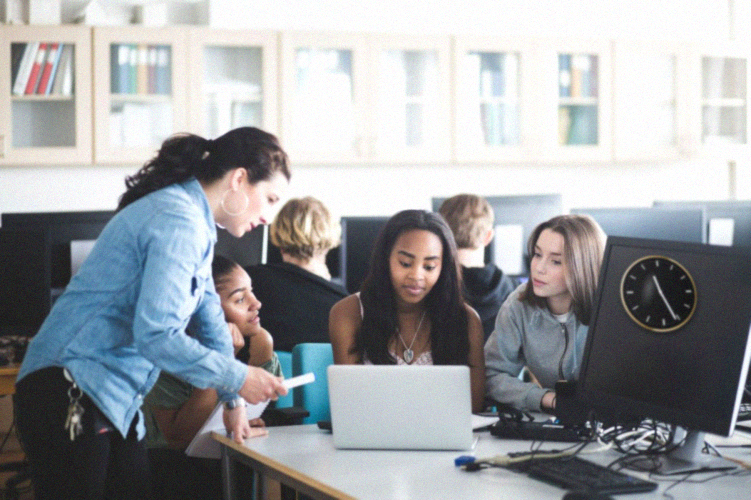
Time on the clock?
11:26
